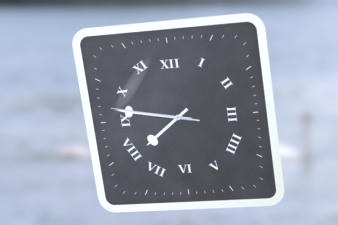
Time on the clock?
7:46:47
